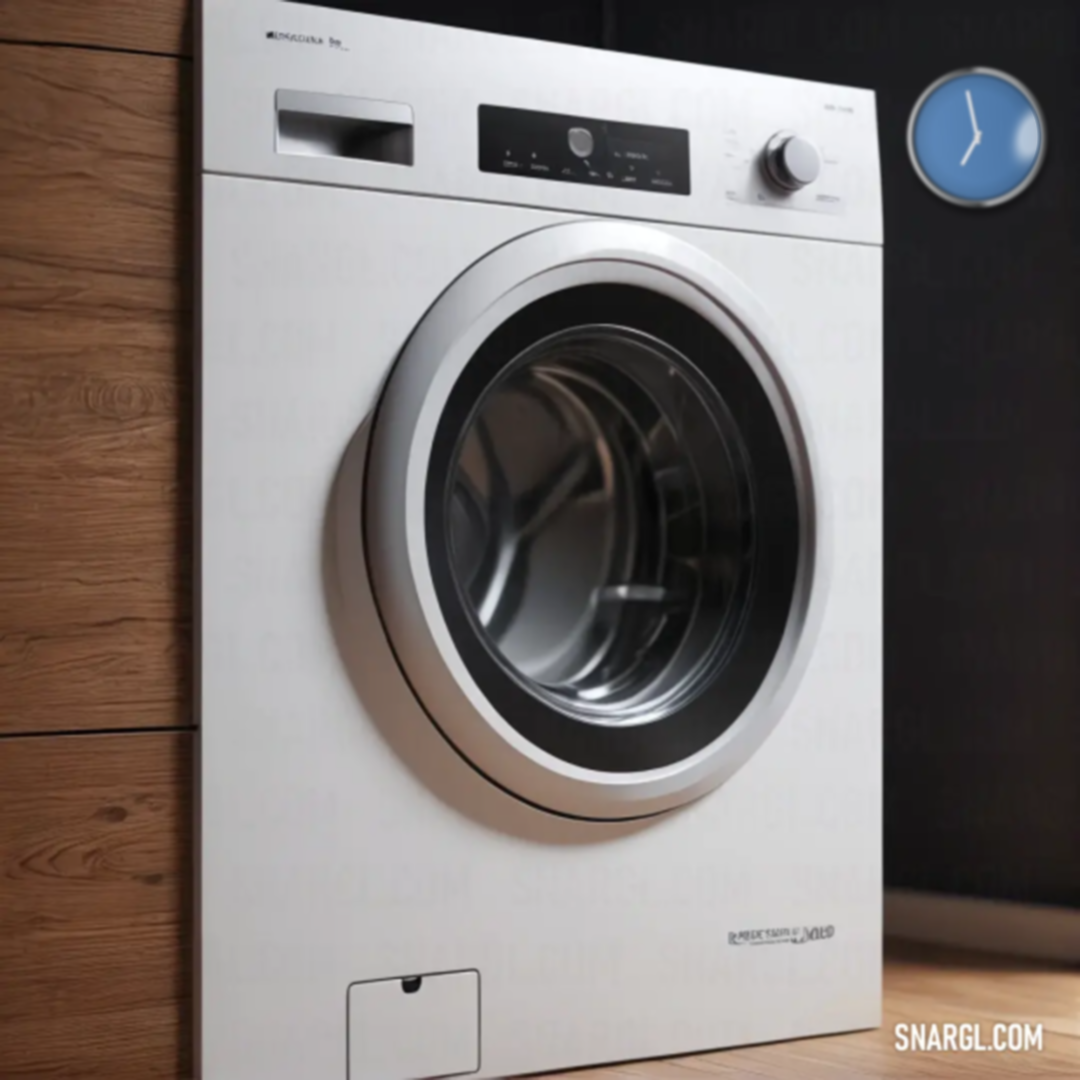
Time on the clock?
6:58
